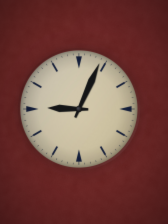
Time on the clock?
9:04
